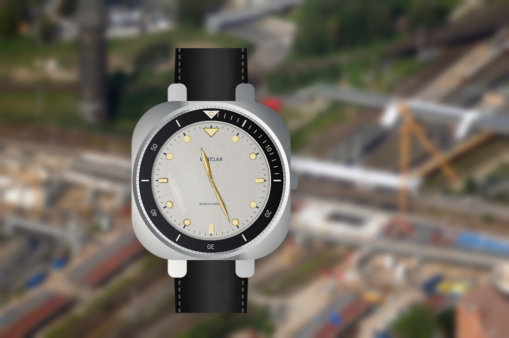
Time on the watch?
11:26
